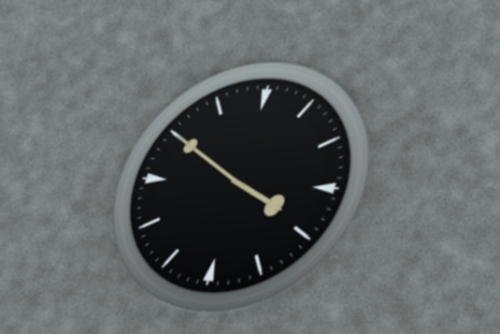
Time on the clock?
3:50
